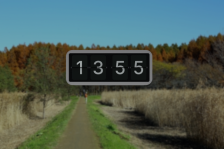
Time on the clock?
13:55
